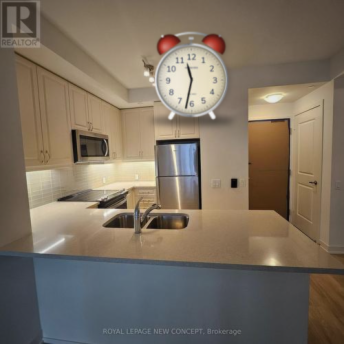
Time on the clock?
11:32
